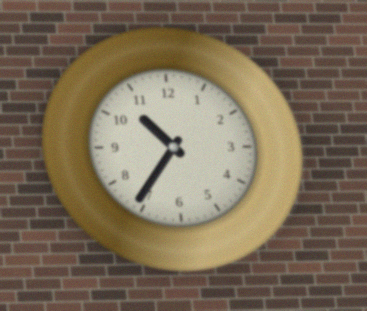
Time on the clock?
10:36
